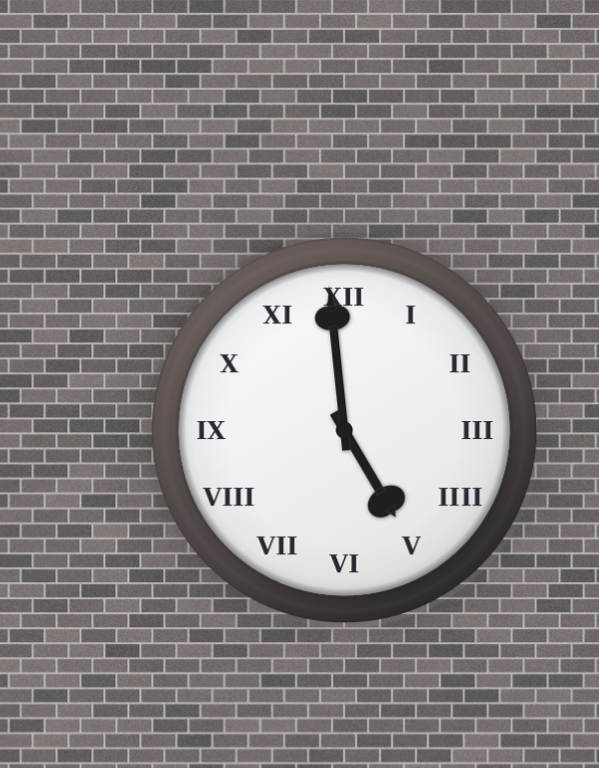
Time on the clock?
4:59
